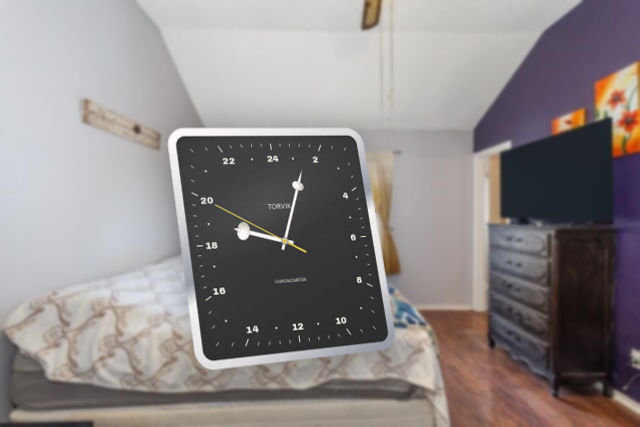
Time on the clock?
19:03:50
